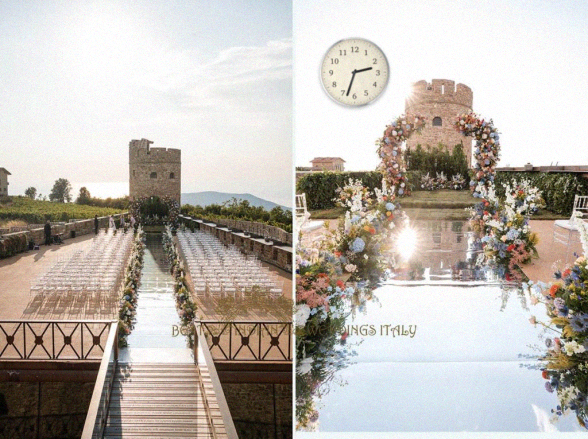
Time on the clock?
2:33
